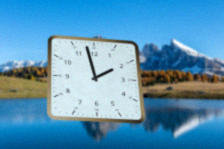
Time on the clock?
1:58
